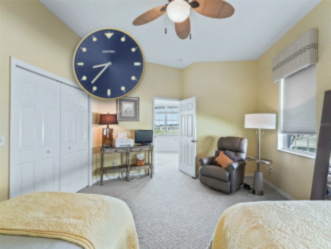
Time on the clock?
8:37
